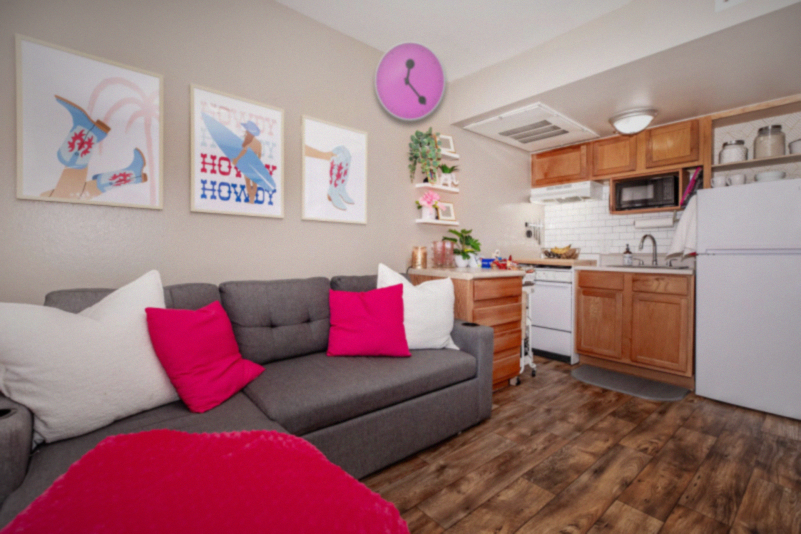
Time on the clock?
12:23
